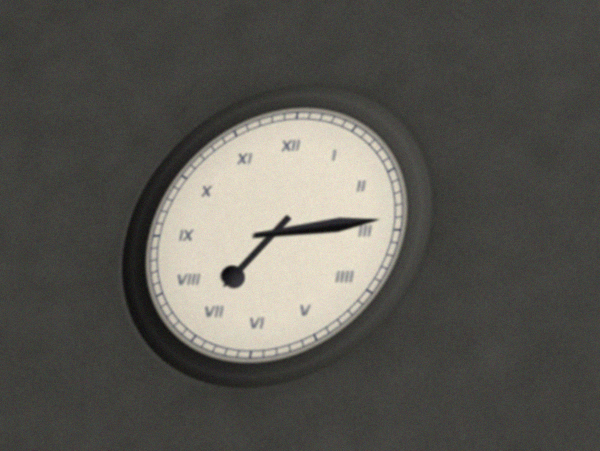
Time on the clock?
7:14
